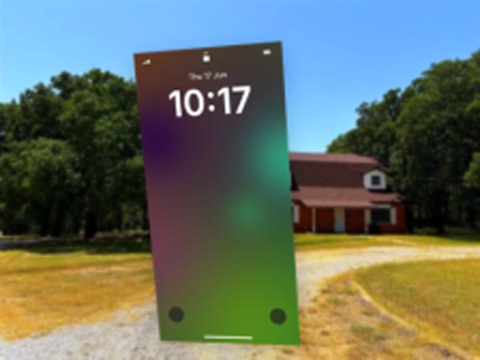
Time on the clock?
10:17
